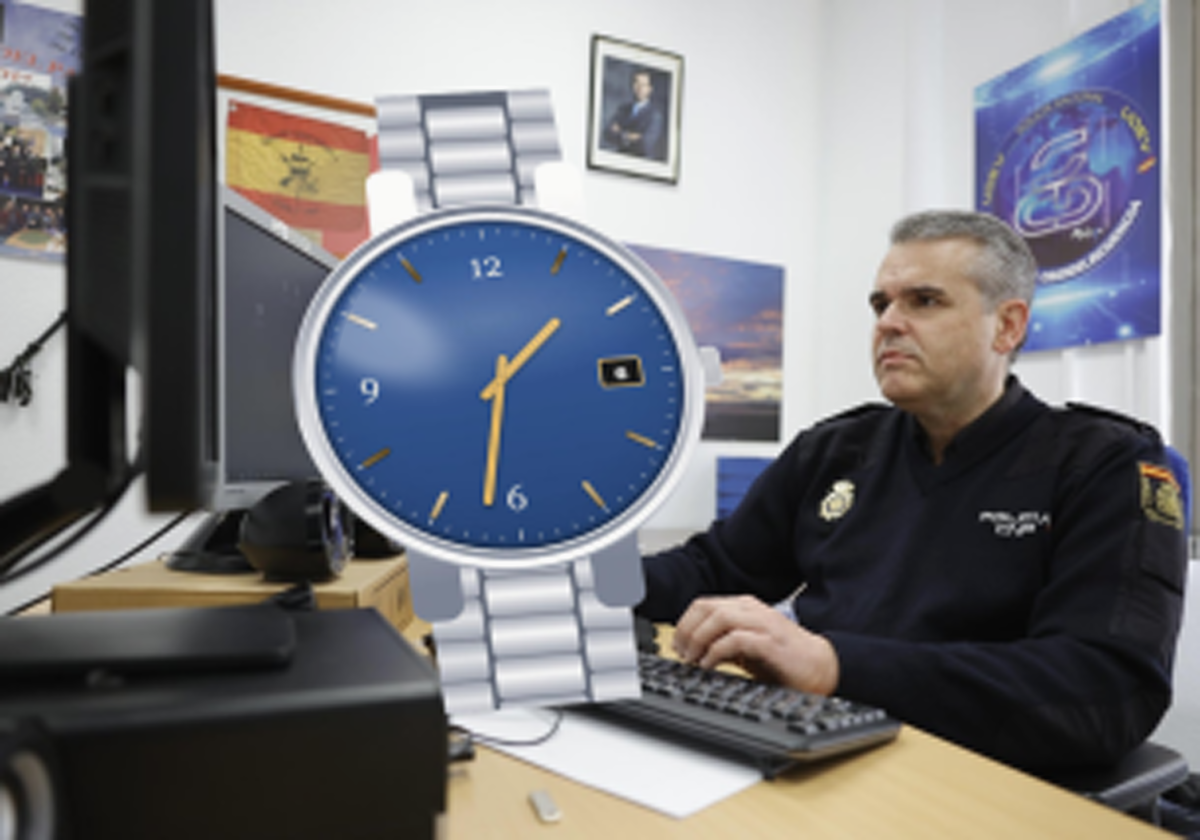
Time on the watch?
1:32
